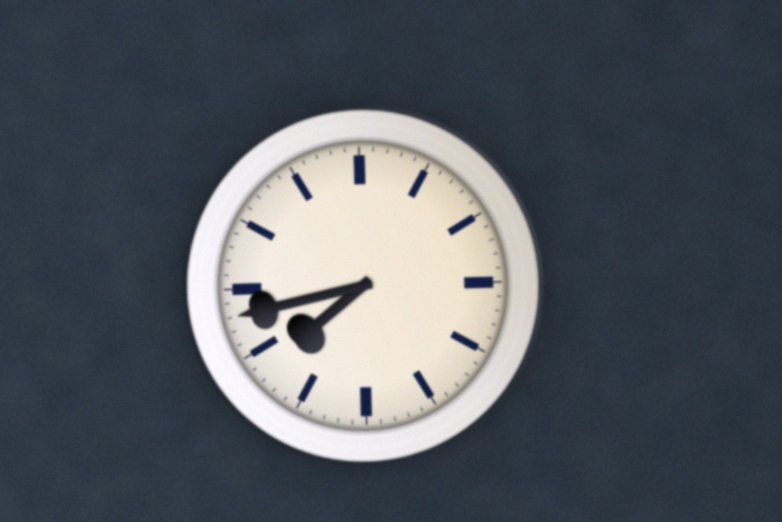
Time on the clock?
7:43
